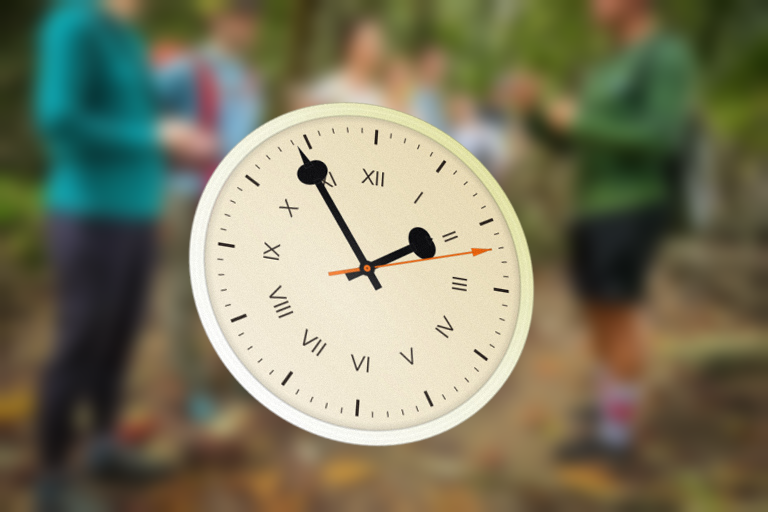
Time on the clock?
1:54:12
